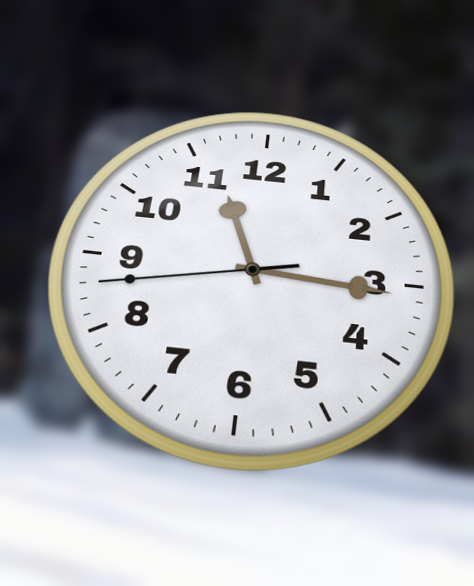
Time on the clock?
11:15:43
